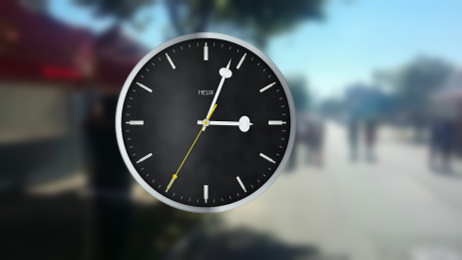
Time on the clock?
3:03:35
